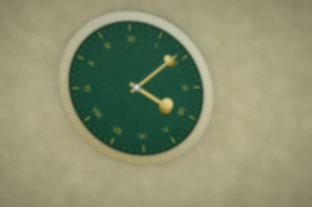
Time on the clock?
4:09
